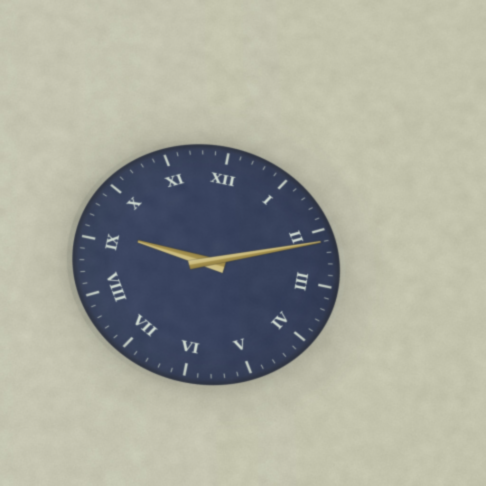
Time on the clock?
9:11
